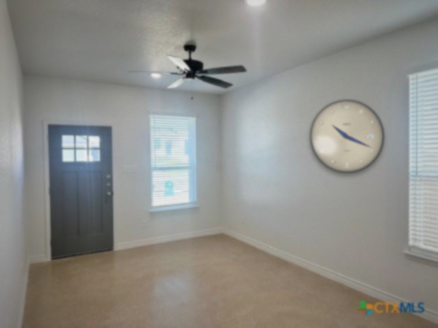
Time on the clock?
10:19
